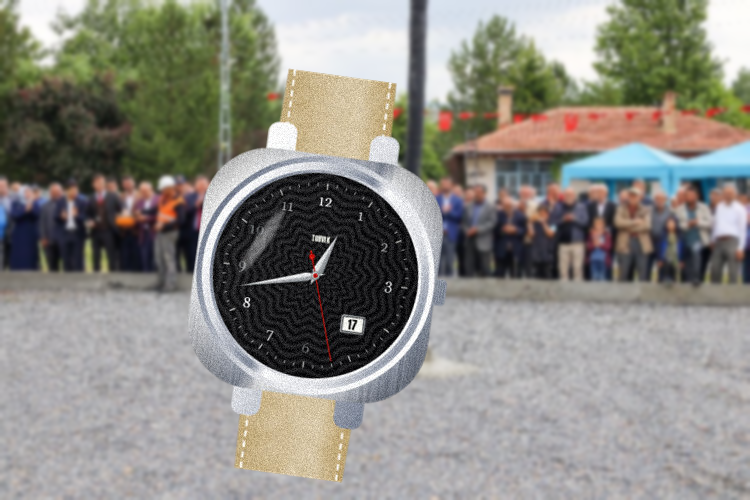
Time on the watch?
12:42:27
